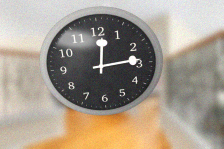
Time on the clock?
12:14
